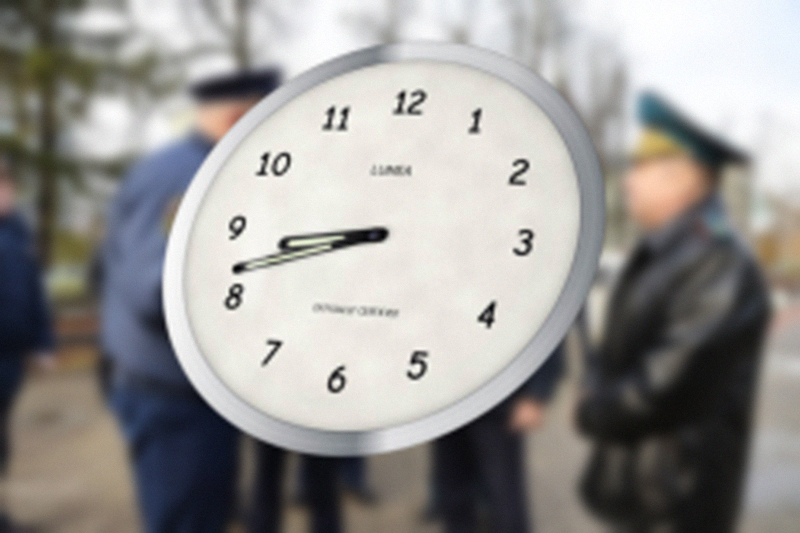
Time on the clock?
8:42
